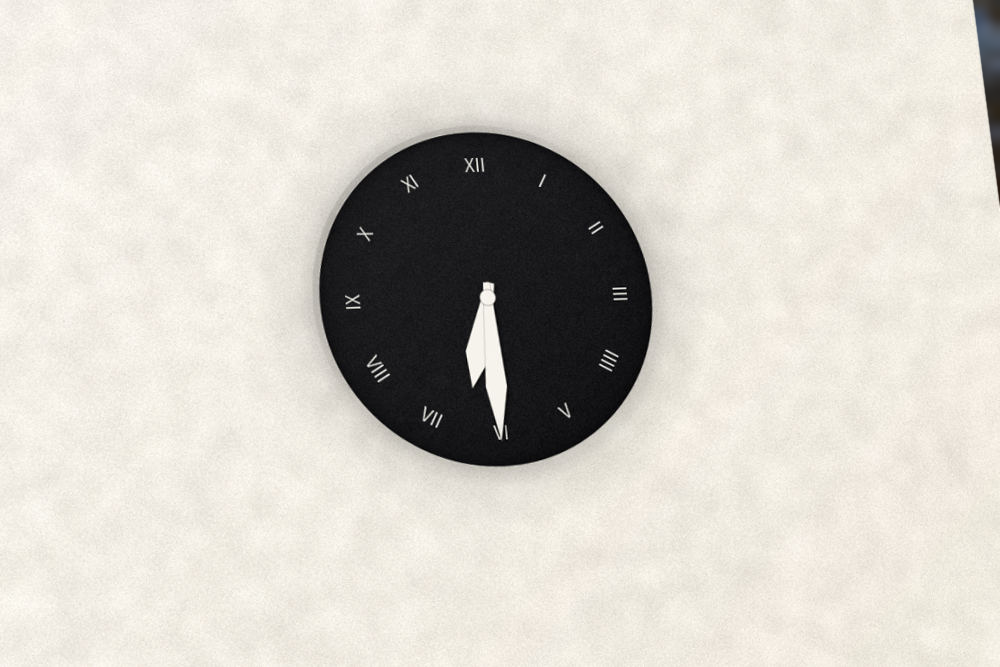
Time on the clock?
6:30
